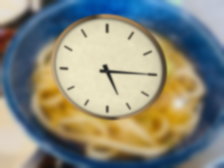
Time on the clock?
5:15
